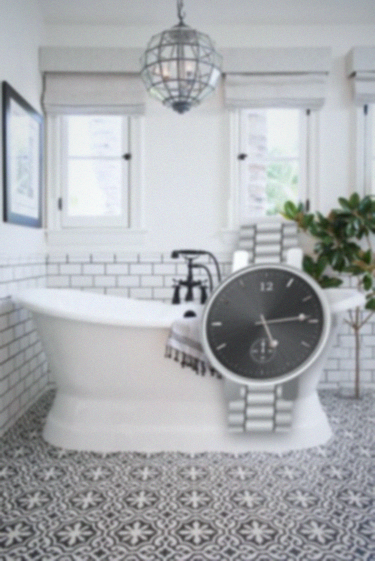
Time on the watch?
5:14
